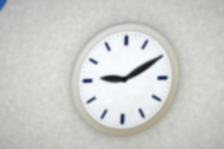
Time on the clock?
9:10
